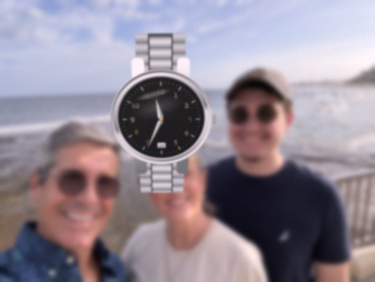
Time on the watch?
11:34
